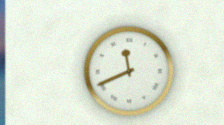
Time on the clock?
11:41
